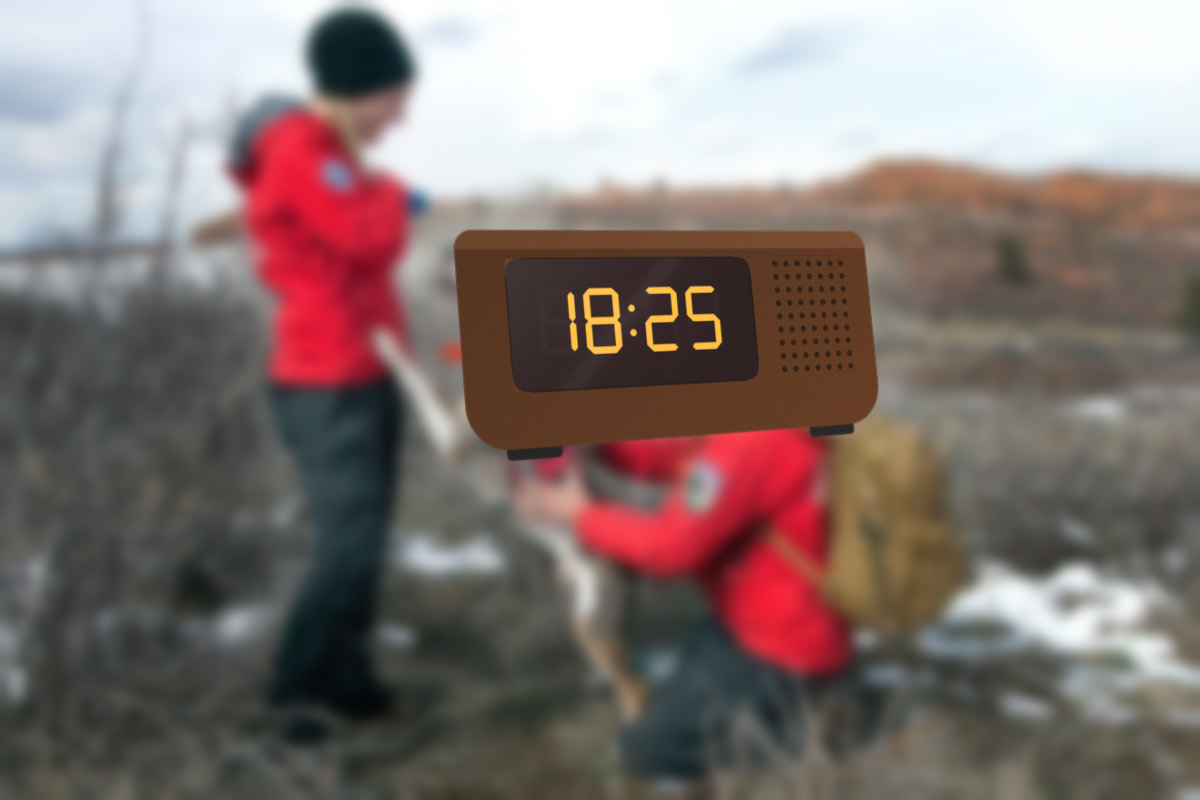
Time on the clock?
18:25
